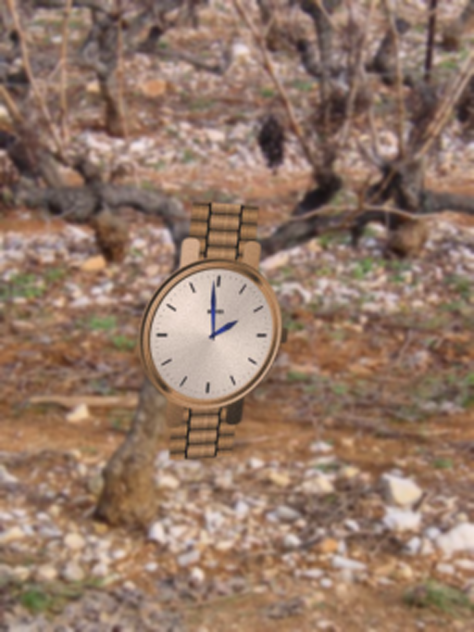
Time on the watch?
1:59
